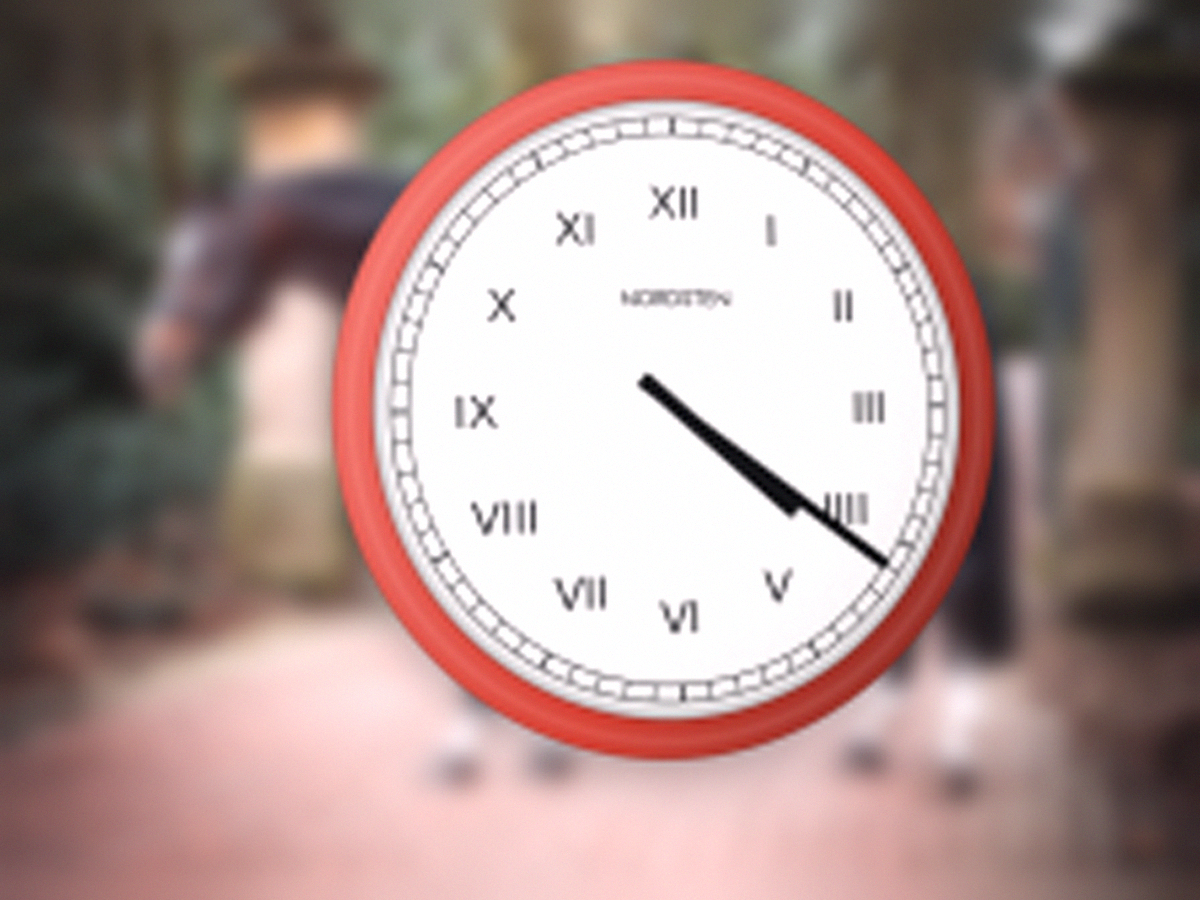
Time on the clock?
4:21
